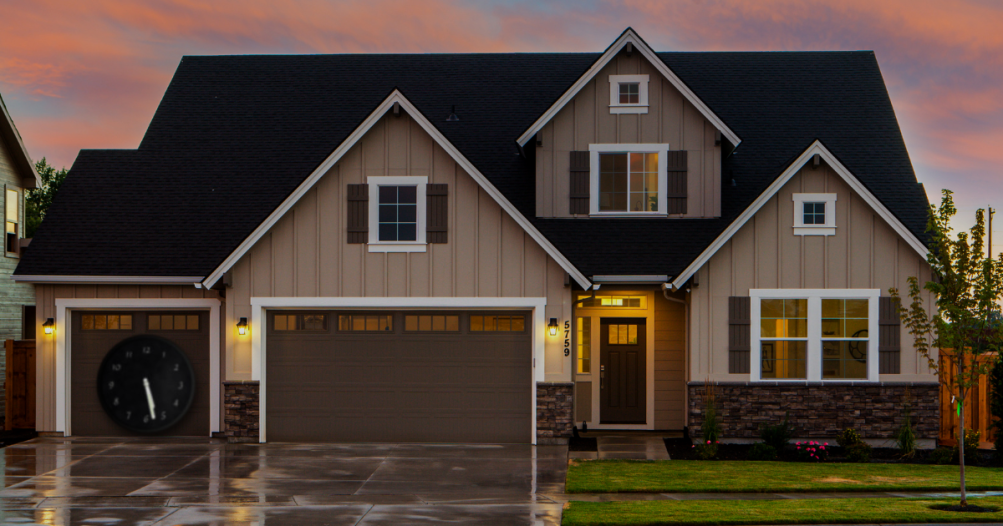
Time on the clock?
5:28
